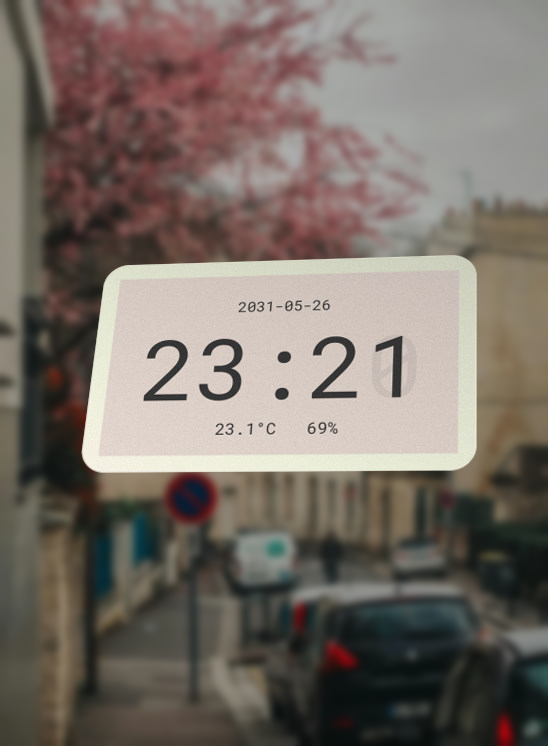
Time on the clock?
23:21
